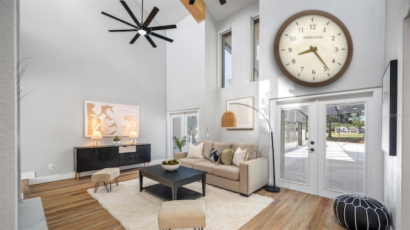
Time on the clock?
8:24
